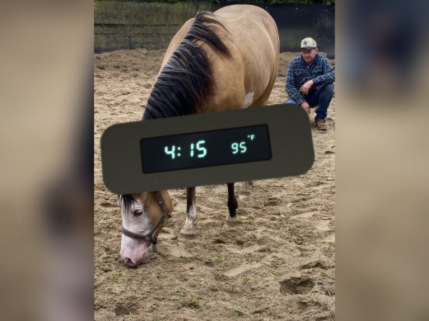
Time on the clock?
4:15
